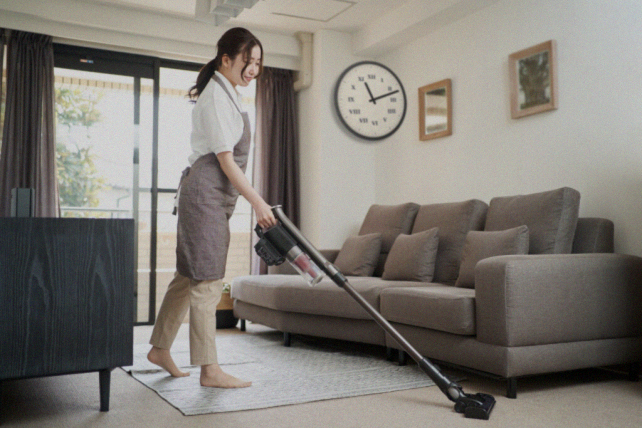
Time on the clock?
11:12
